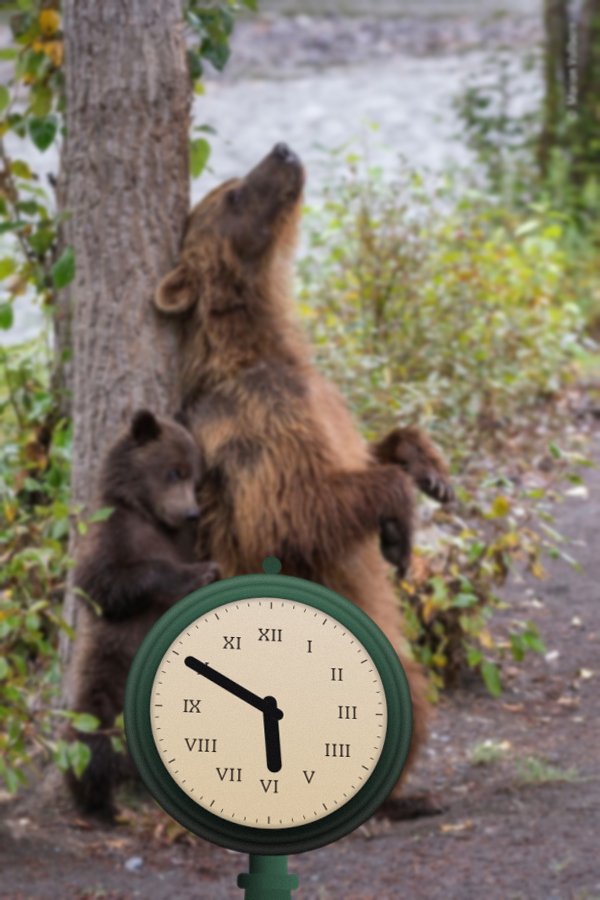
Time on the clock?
5:50
